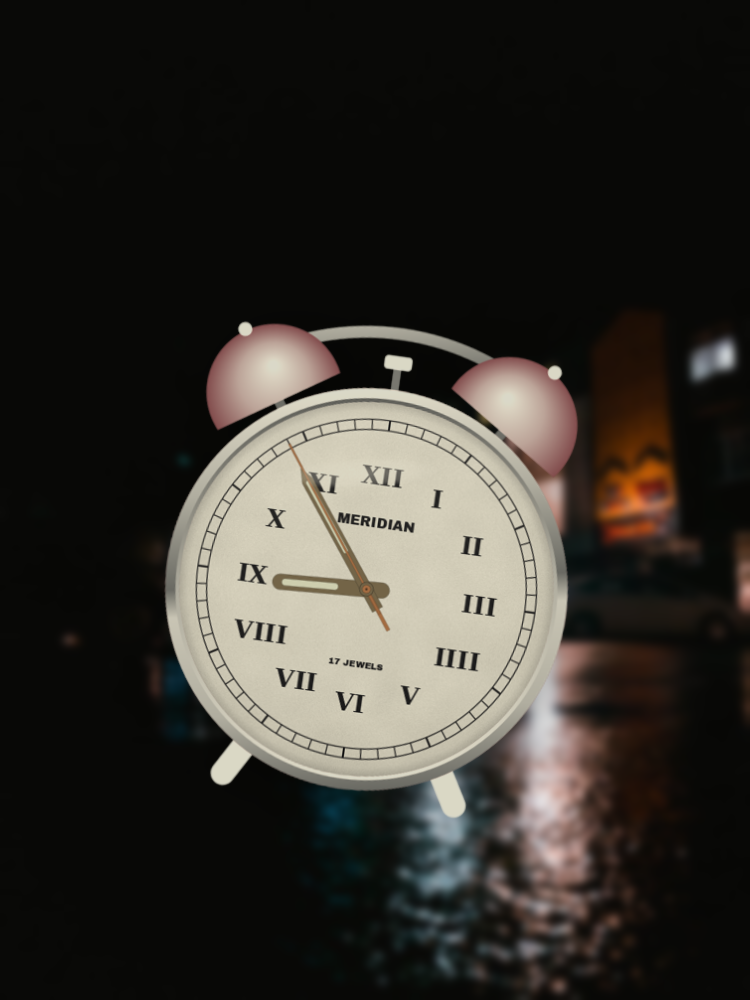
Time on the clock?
8:53:54
